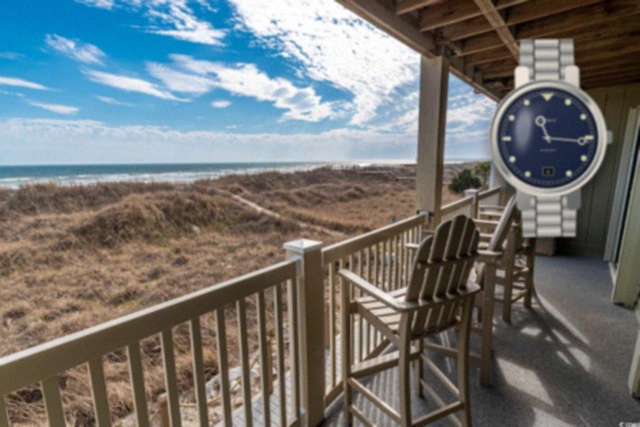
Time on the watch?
11:16
